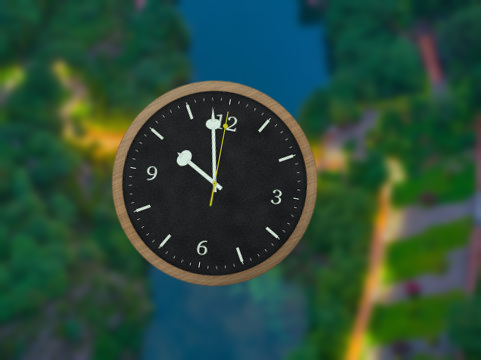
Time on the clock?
9:58:00
